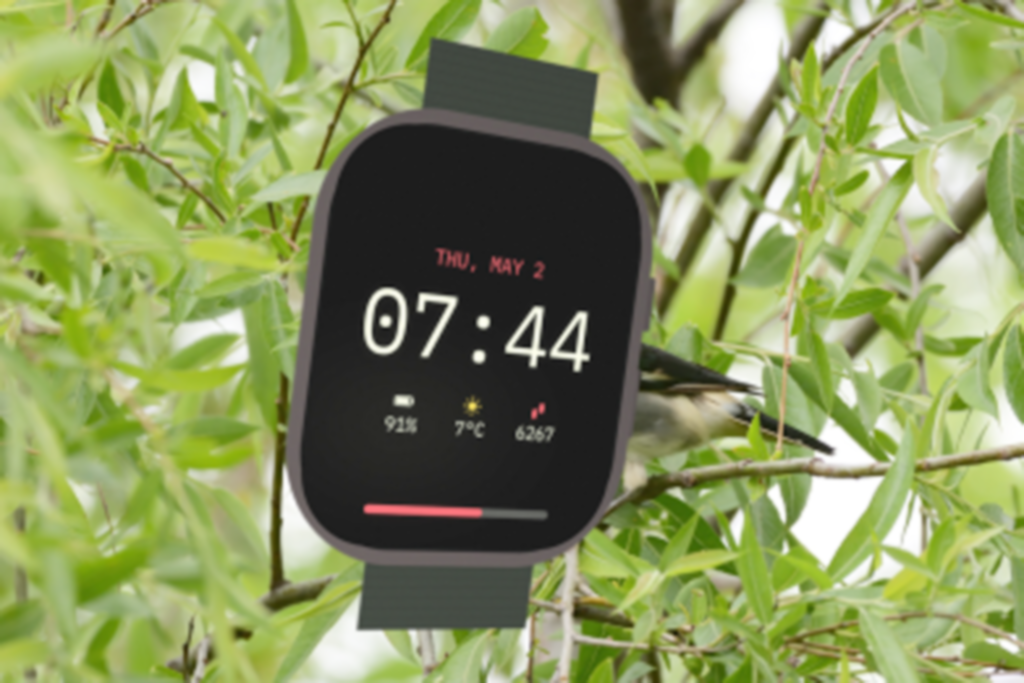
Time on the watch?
7:44
